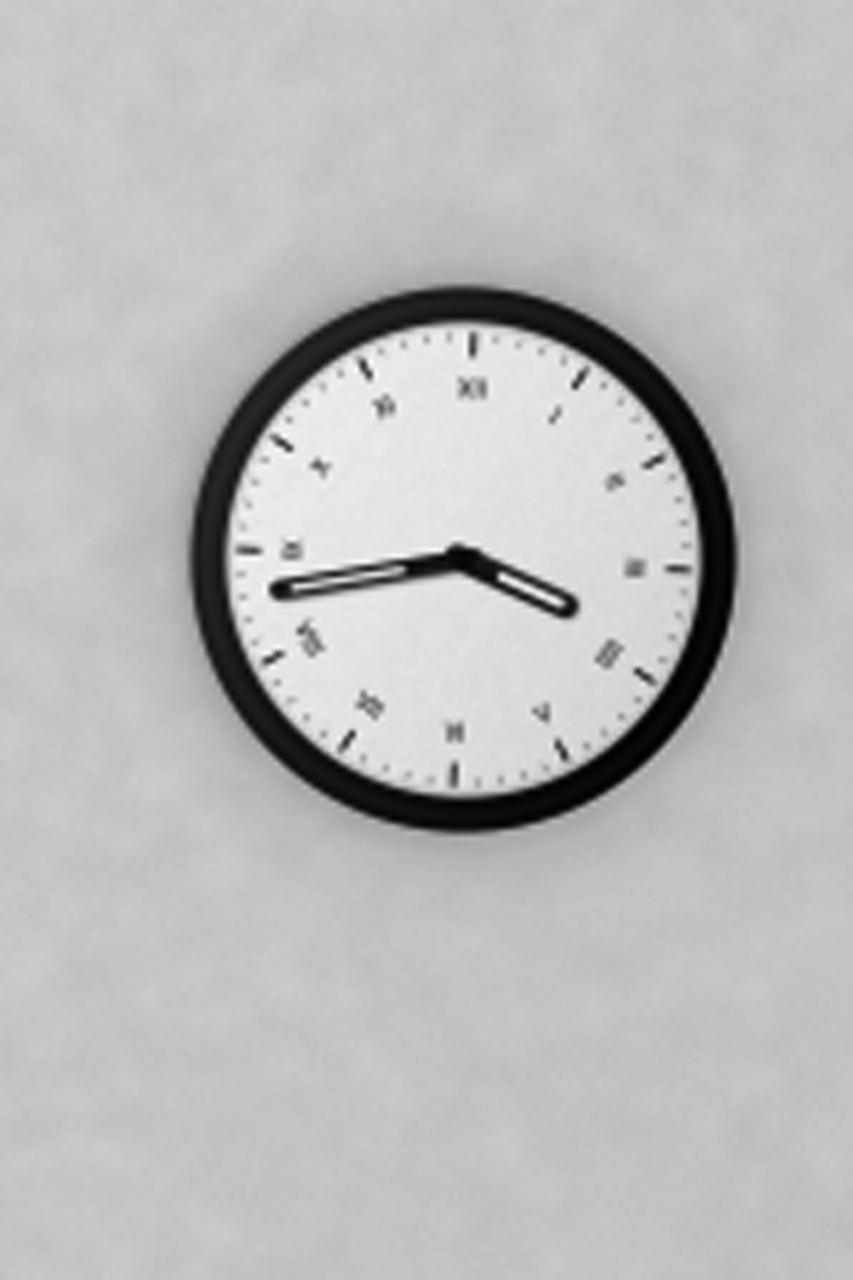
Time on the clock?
3:43
